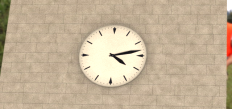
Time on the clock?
4:13
